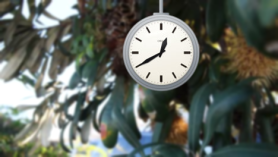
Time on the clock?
12:40
